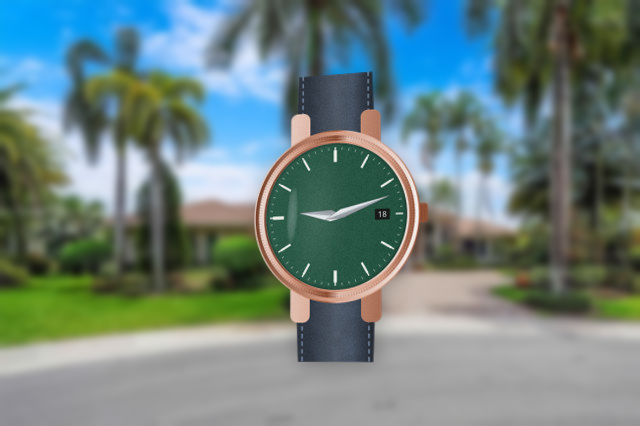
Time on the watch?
9:12
